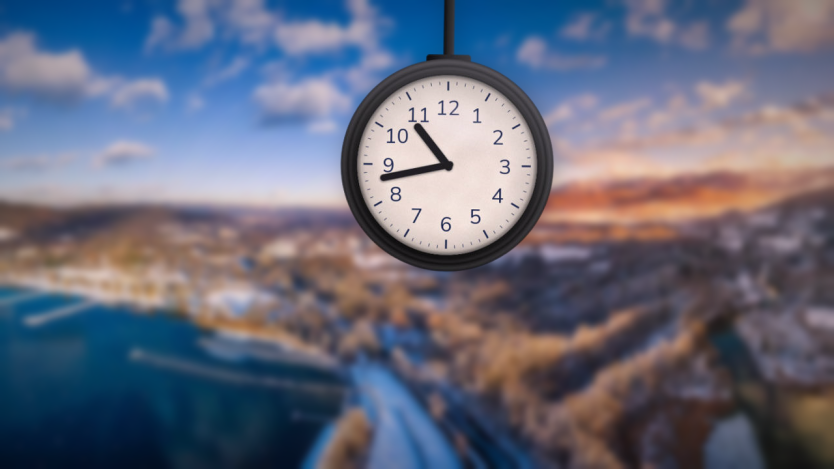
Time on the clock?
10:43
